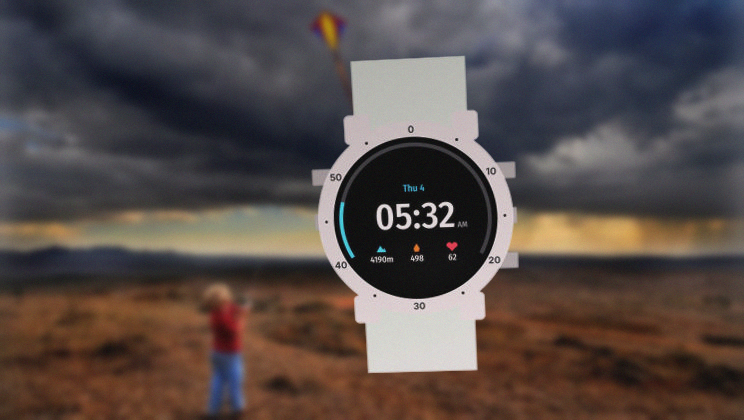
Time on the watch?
5:32
